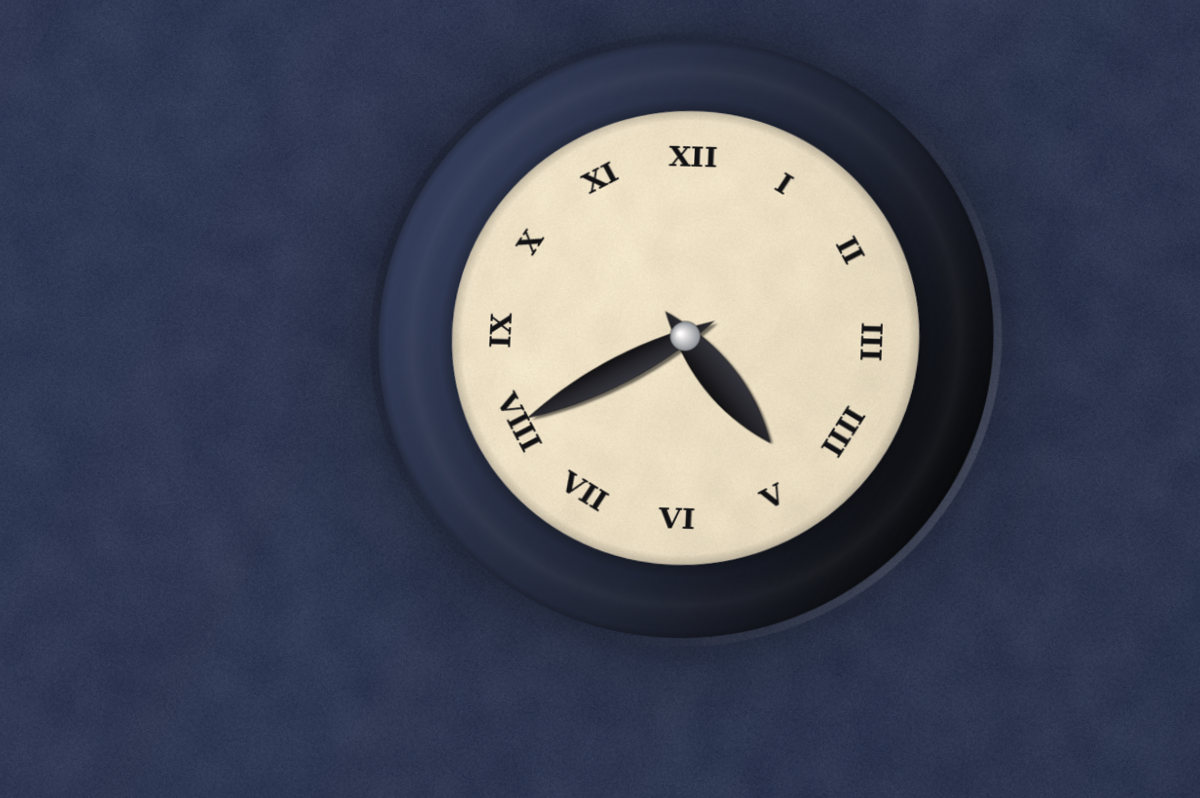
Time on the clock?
4:40
